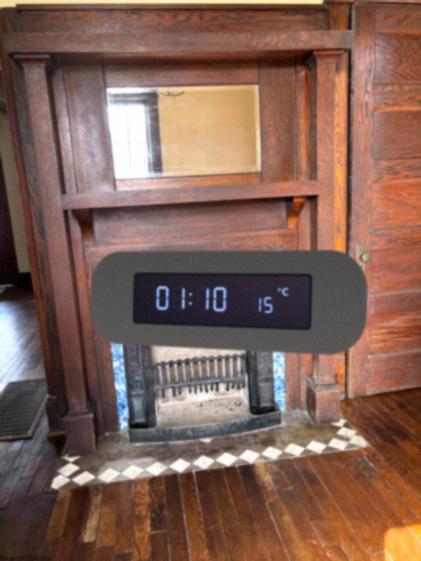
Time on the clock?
1:10
